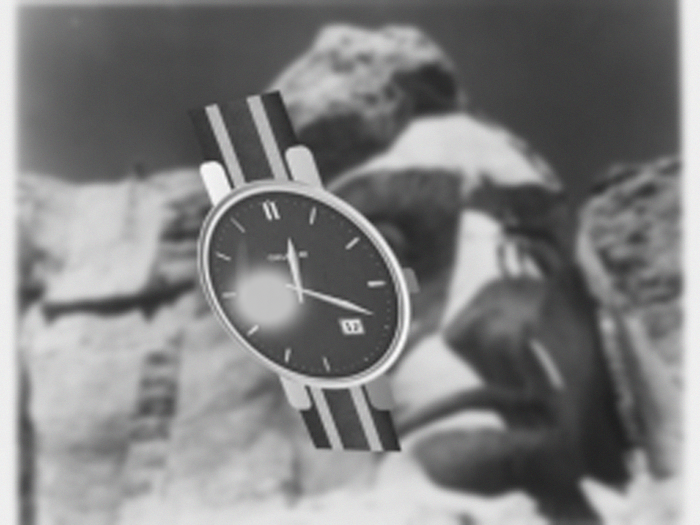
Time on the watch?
12:19
